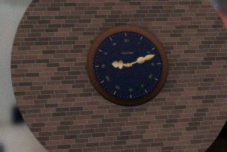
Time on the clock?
9:12
